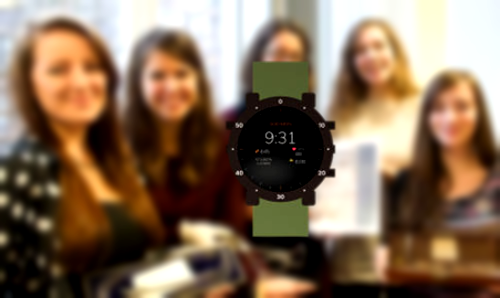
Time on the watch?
9:31
